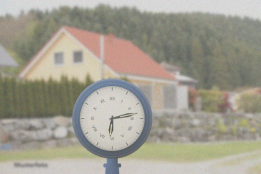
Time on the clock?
6:13
